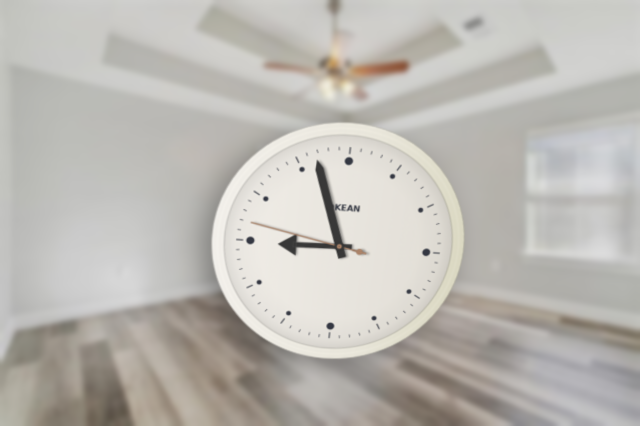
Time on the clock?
8:56:47
